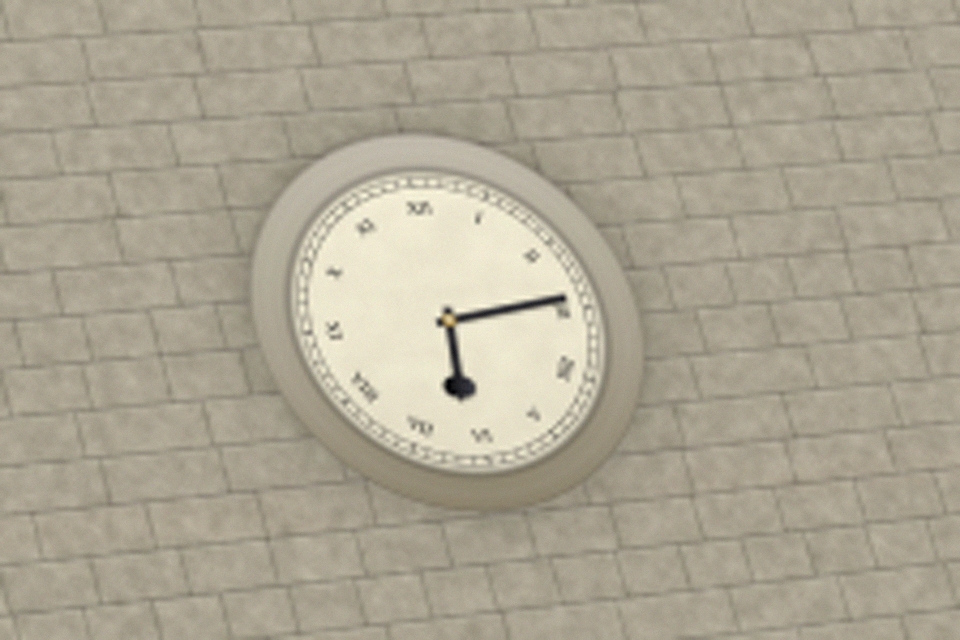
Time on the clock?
6:14
